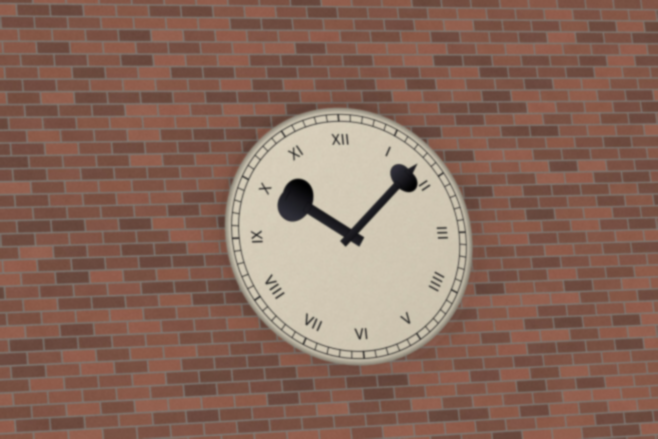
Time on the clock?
10:08
